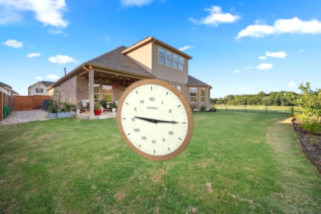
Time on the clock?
9:15
